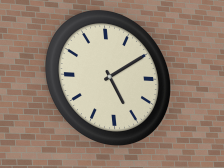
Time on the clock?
5:10
